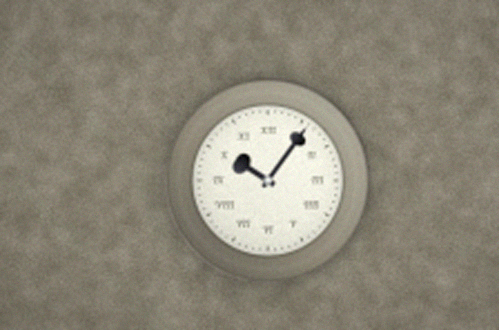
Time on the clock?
10:06
